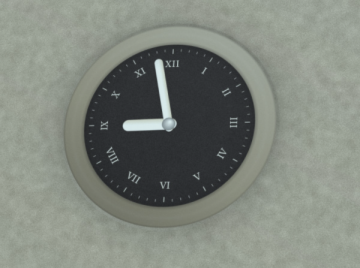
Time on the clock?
8:58
